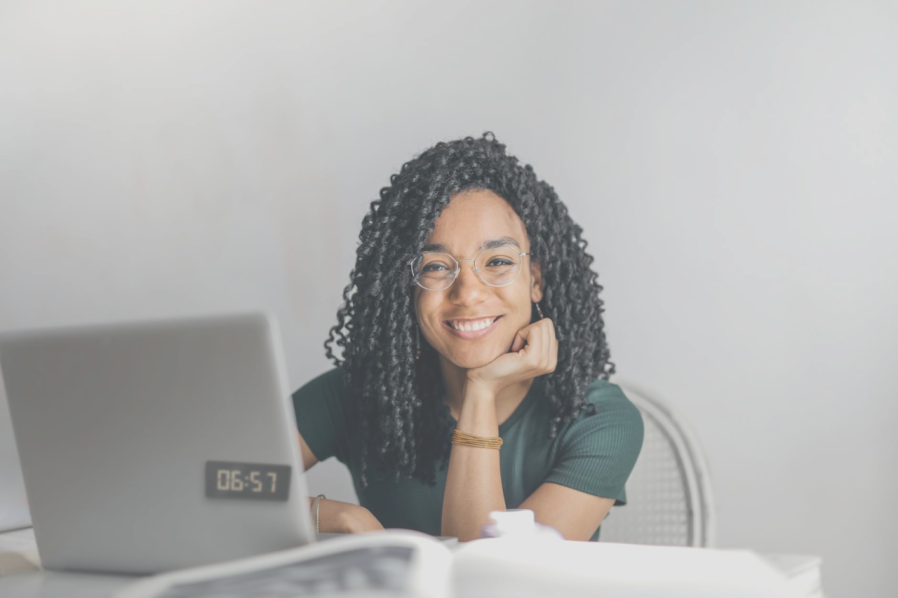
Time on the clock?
6:57
